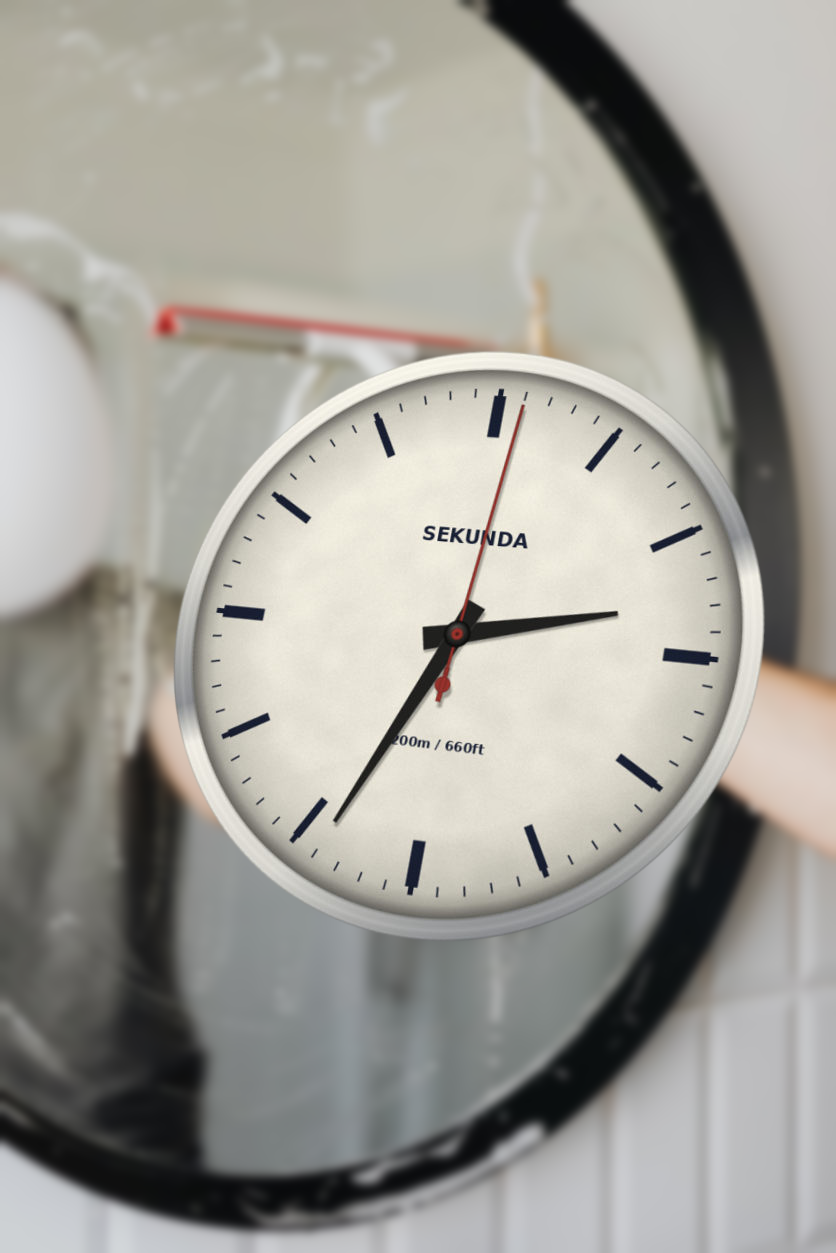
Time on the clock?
2:34:01
